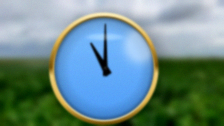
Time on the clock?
11:00
